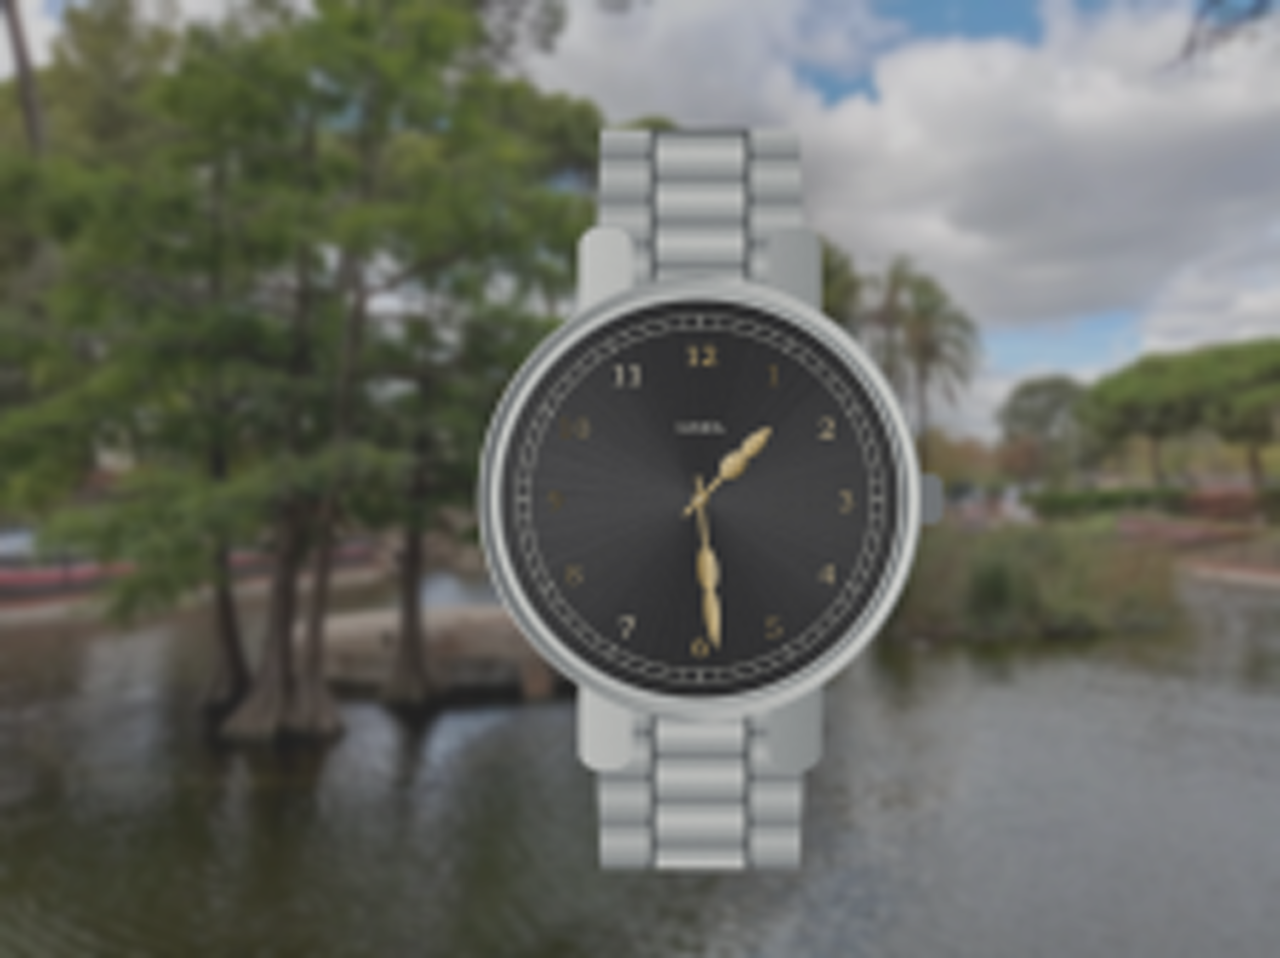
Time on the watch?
1:29
